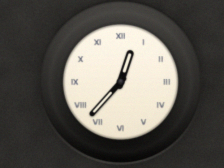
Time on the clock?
12:37
